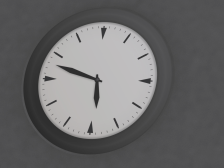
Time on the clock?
5:48
